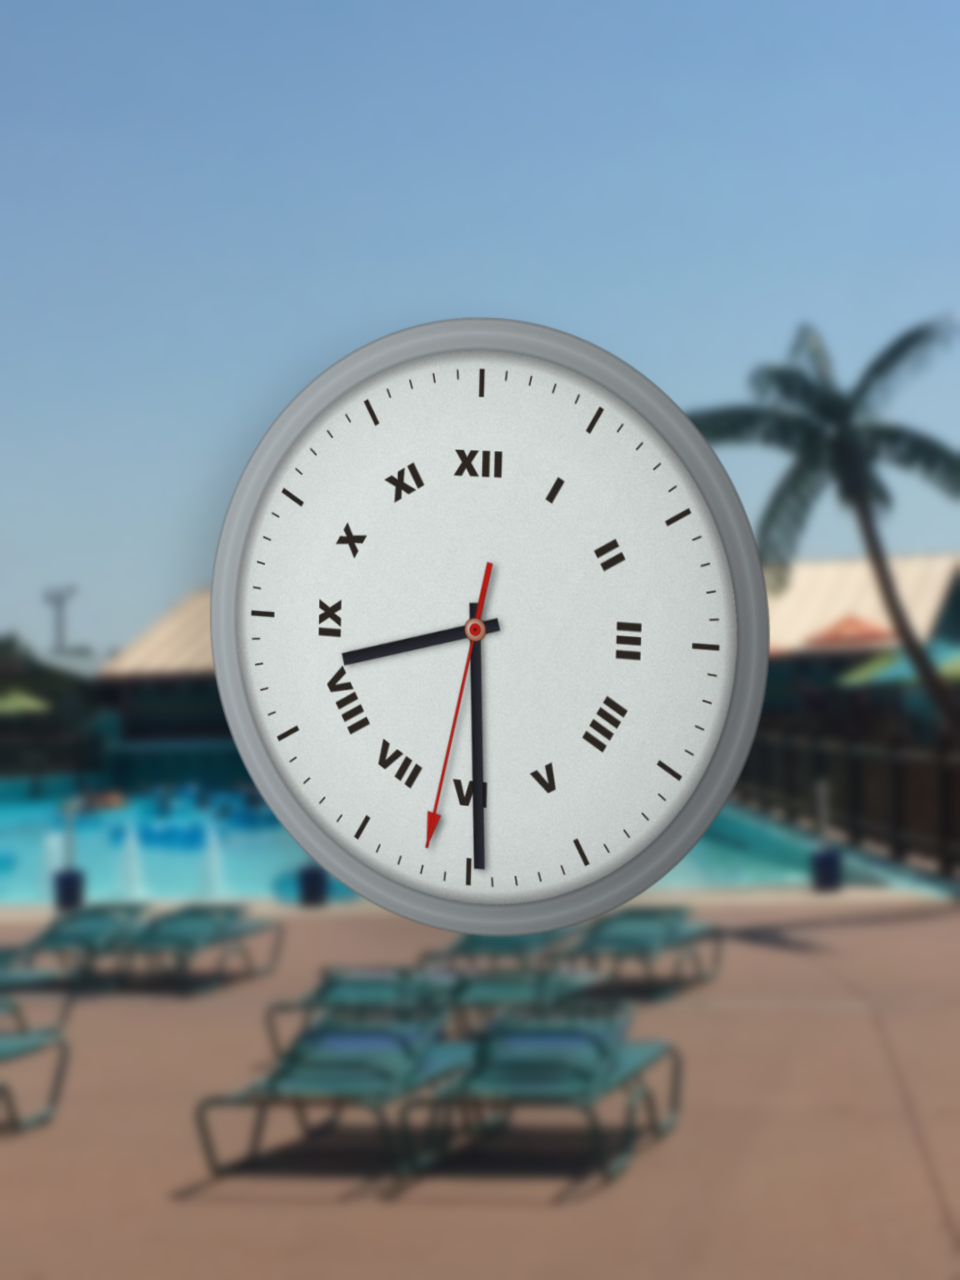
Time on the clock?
8:29:32
